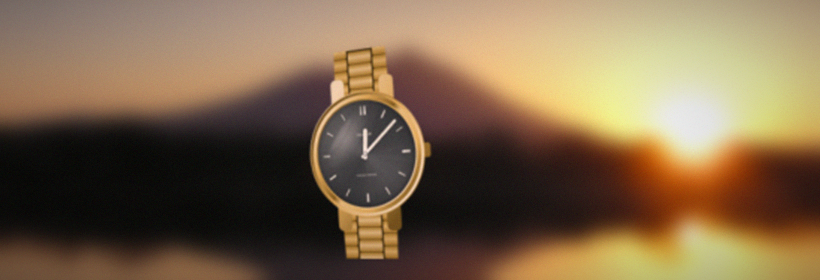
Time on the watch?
12:08
